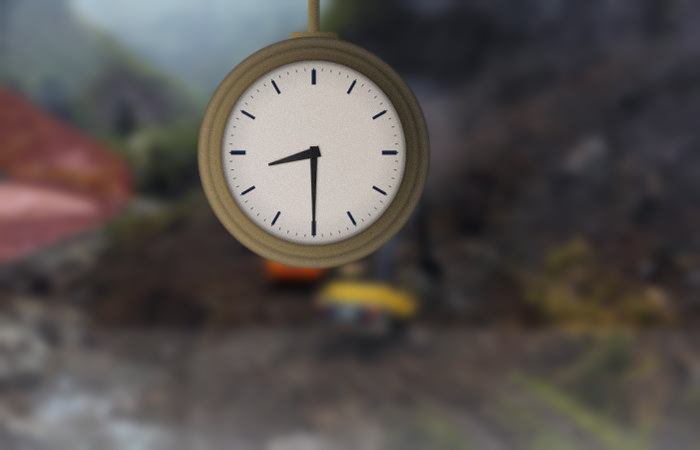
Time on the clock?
8:30
